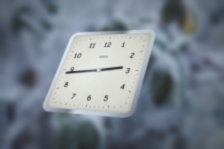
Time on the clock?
2:44
